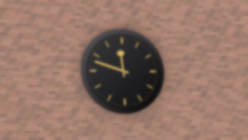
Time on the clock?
11:48
